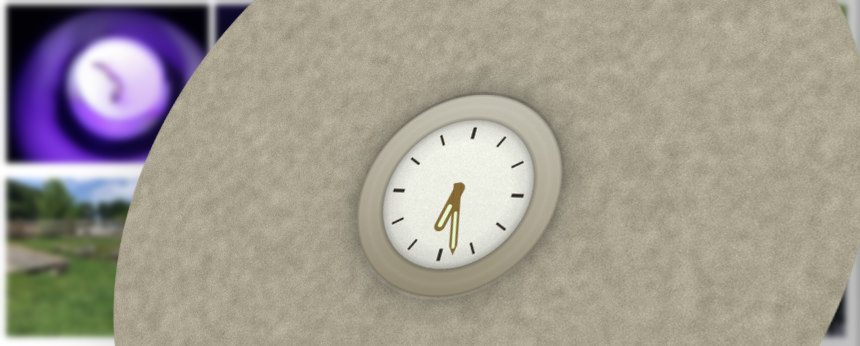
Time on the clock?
6:28
